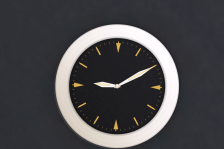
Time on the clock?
9:10
